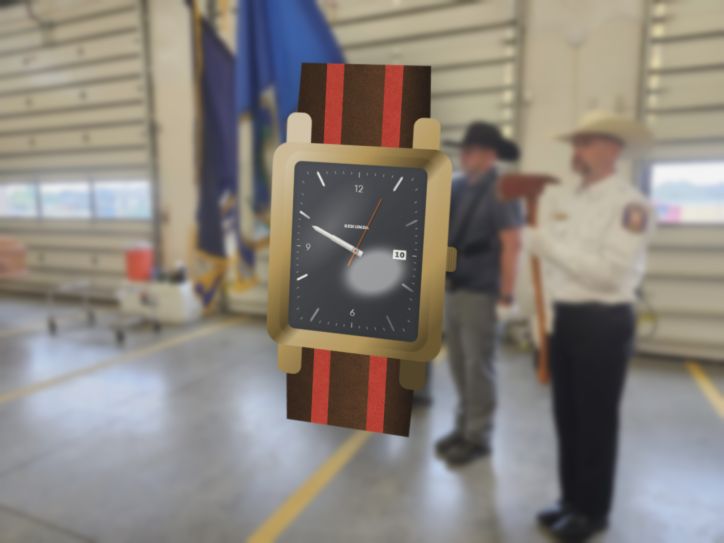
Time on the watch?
9:49:04
